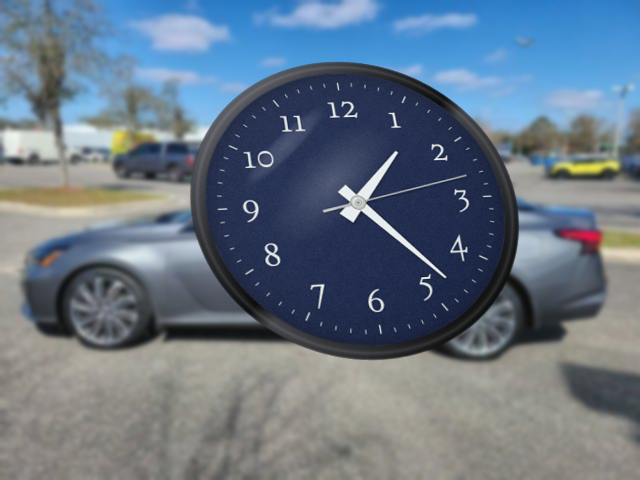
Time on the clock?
1:23:13
